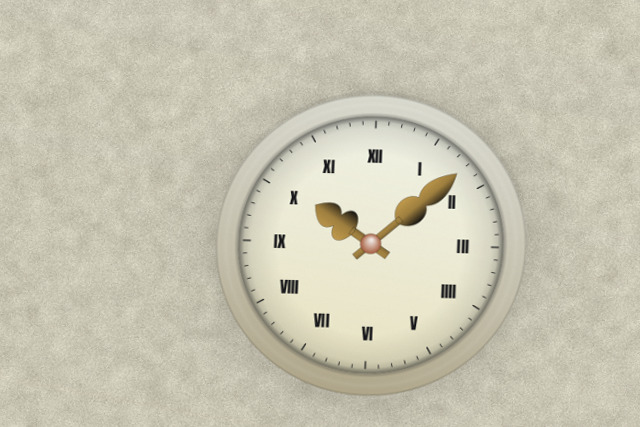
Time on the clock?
10:08
